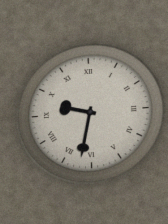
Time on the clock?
9:32
